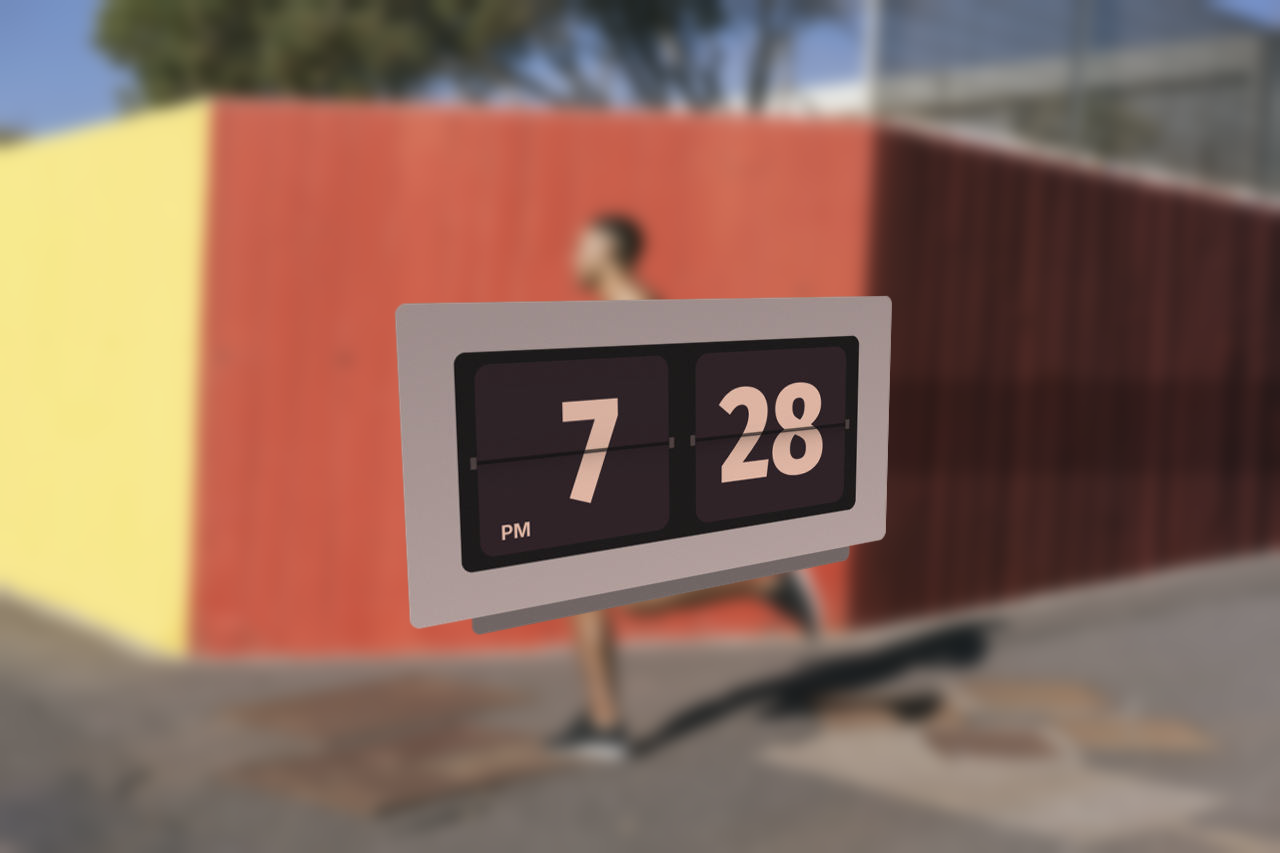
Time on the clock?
7:28
